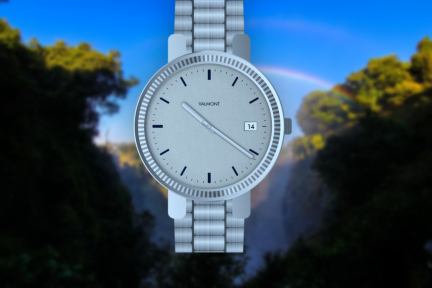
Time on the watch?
10:21
